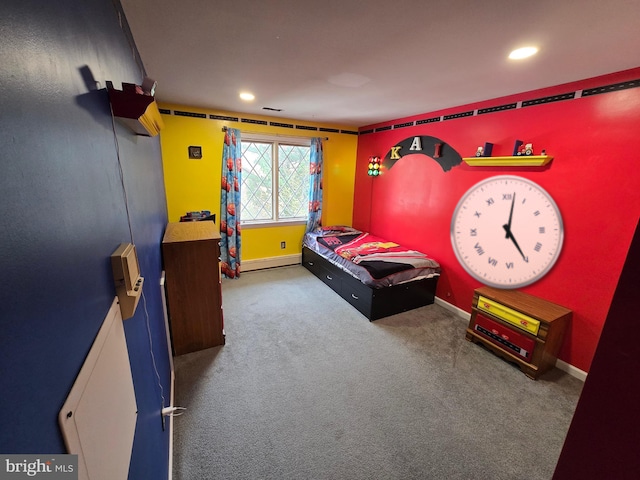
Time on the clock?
5:02
